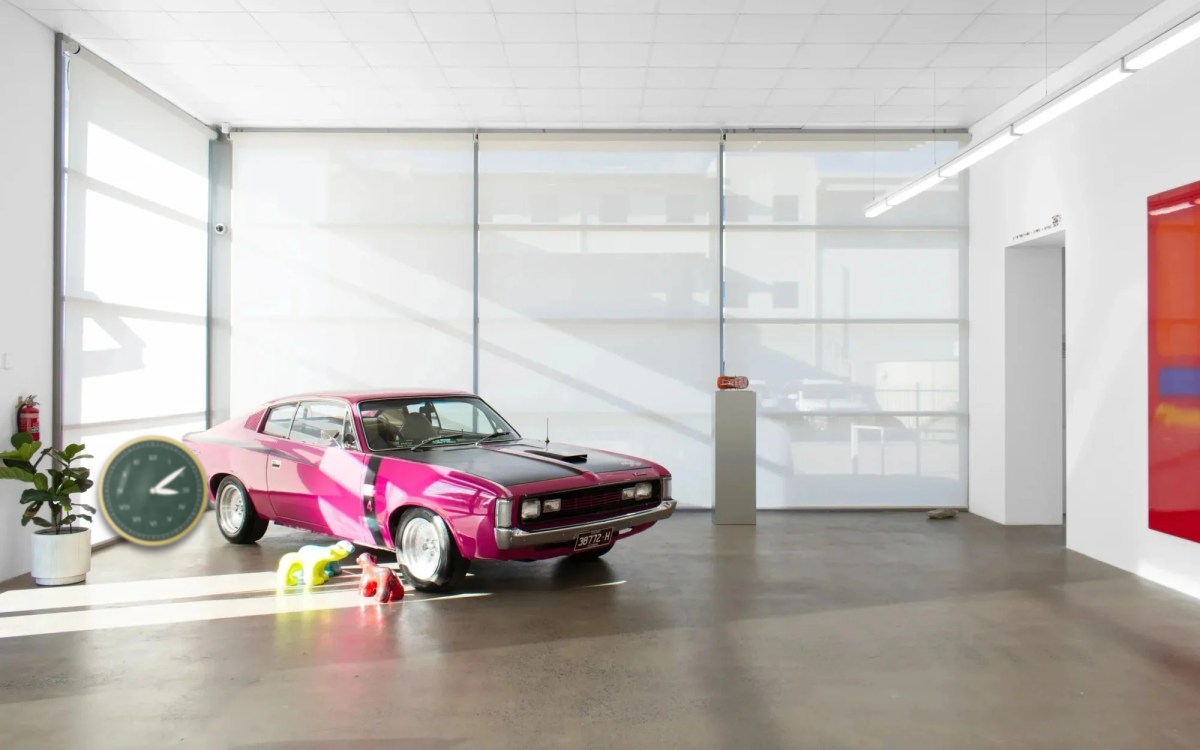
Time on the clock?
3:09
